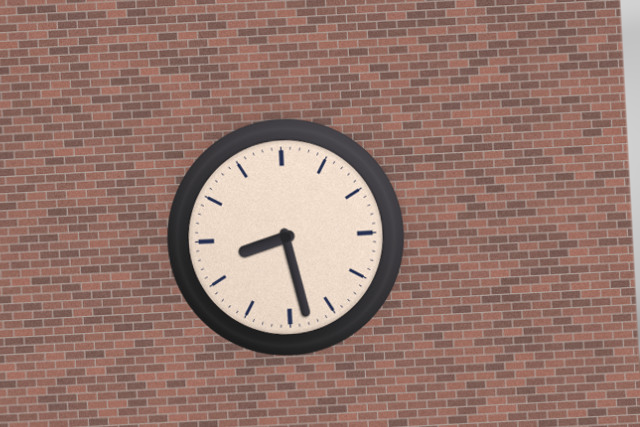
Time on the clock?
8:28
